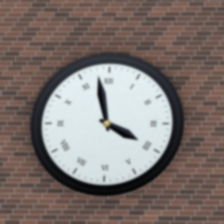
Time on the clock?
3:58
